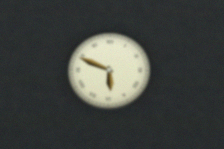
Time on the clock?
5:49
